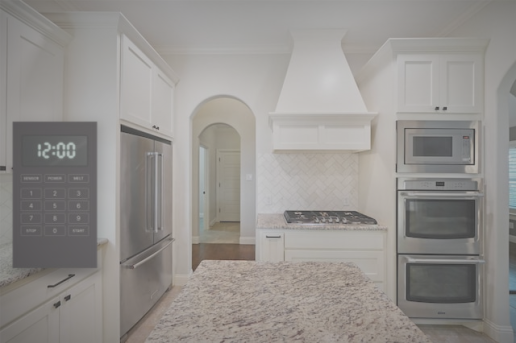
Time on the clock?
12:00
